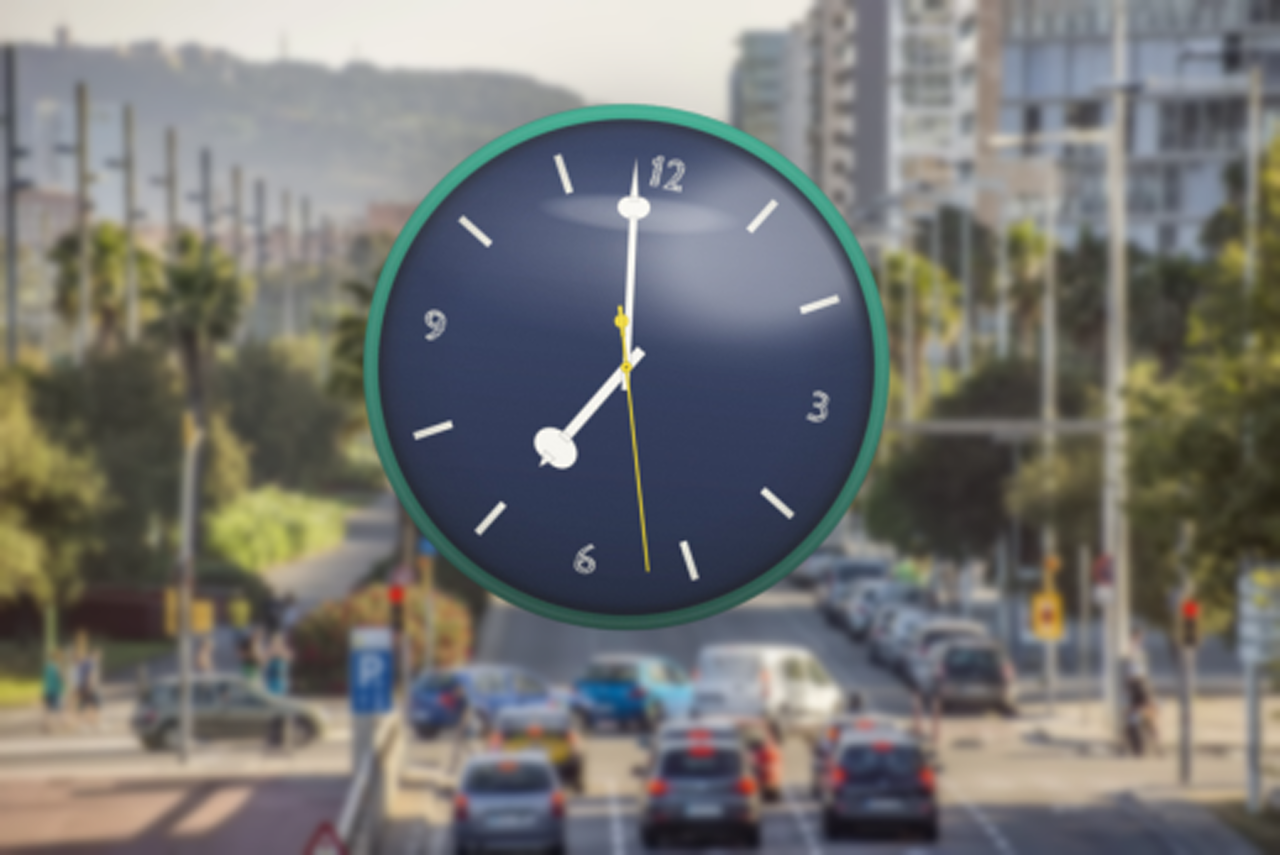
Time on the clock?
6:58:27
